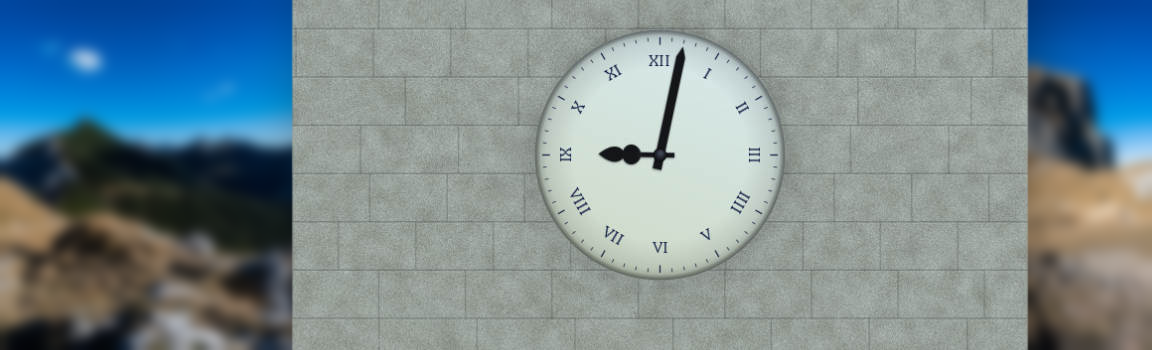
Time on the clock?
9:02
